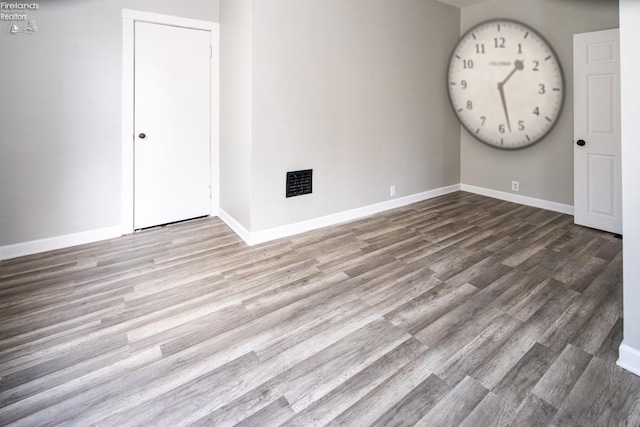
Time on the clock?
1:28
